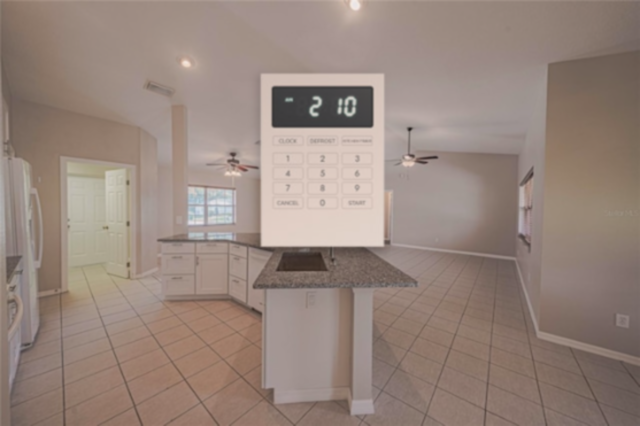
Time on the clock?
2:10
